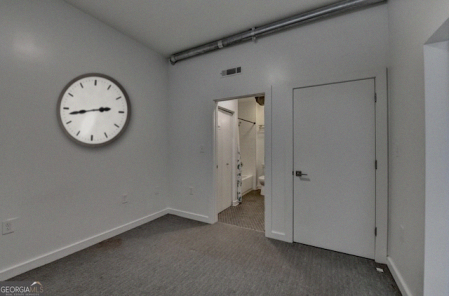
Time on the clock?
2:43
